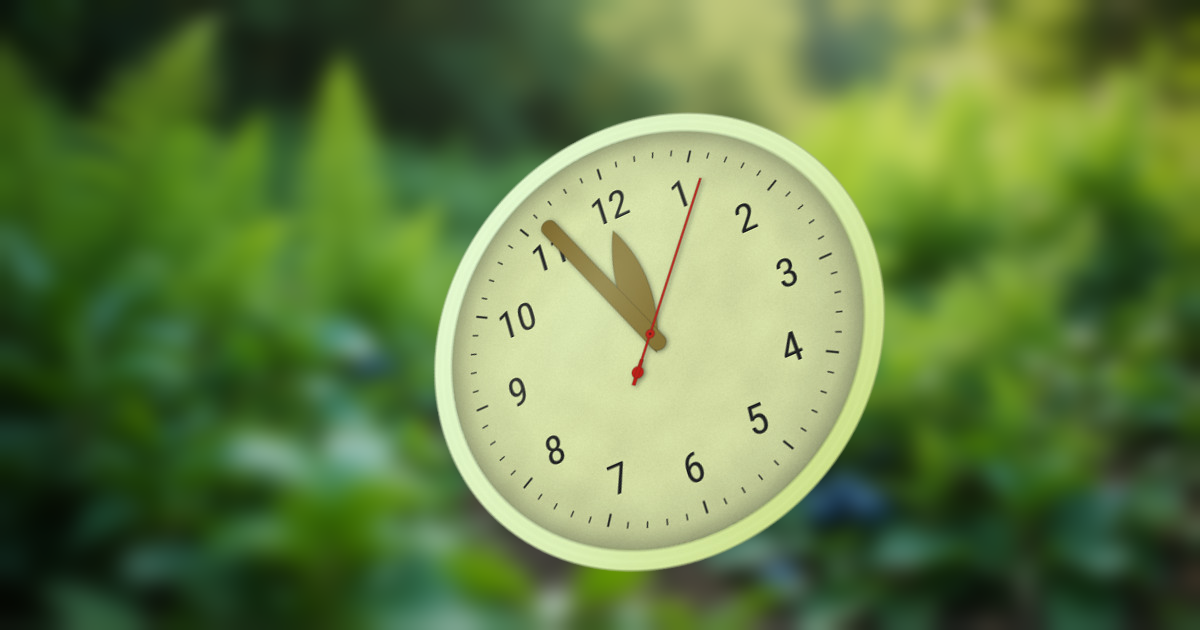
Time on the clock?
11:56:06
